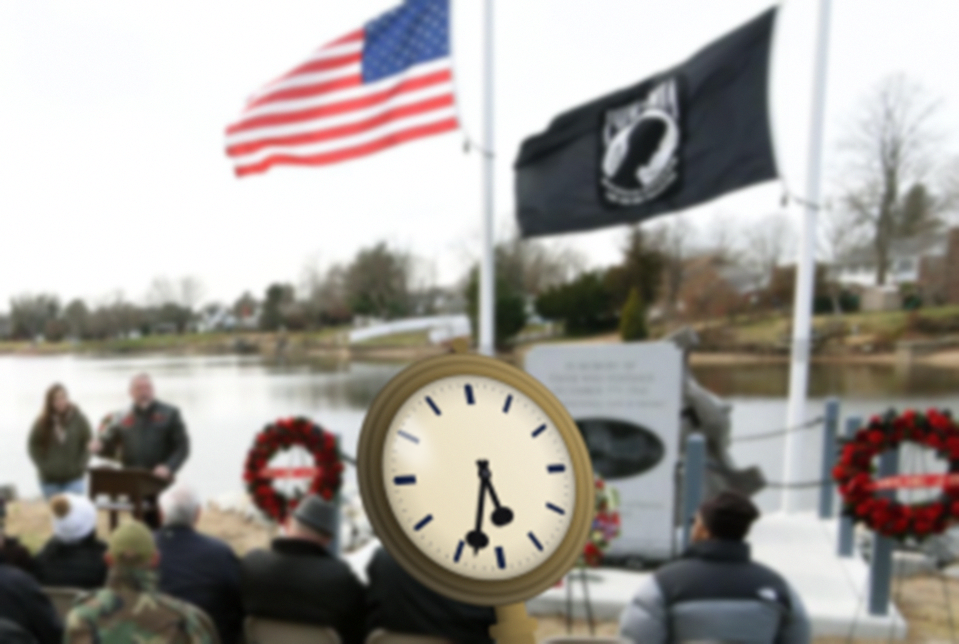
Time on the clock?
5:33
